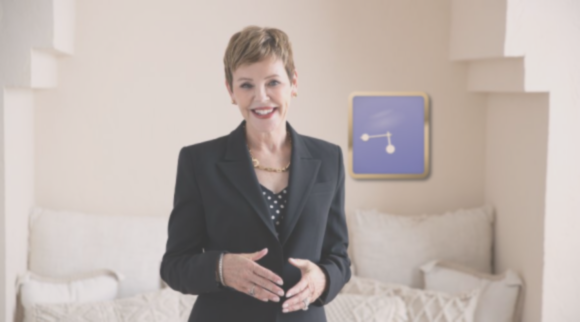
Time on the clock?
5:44
